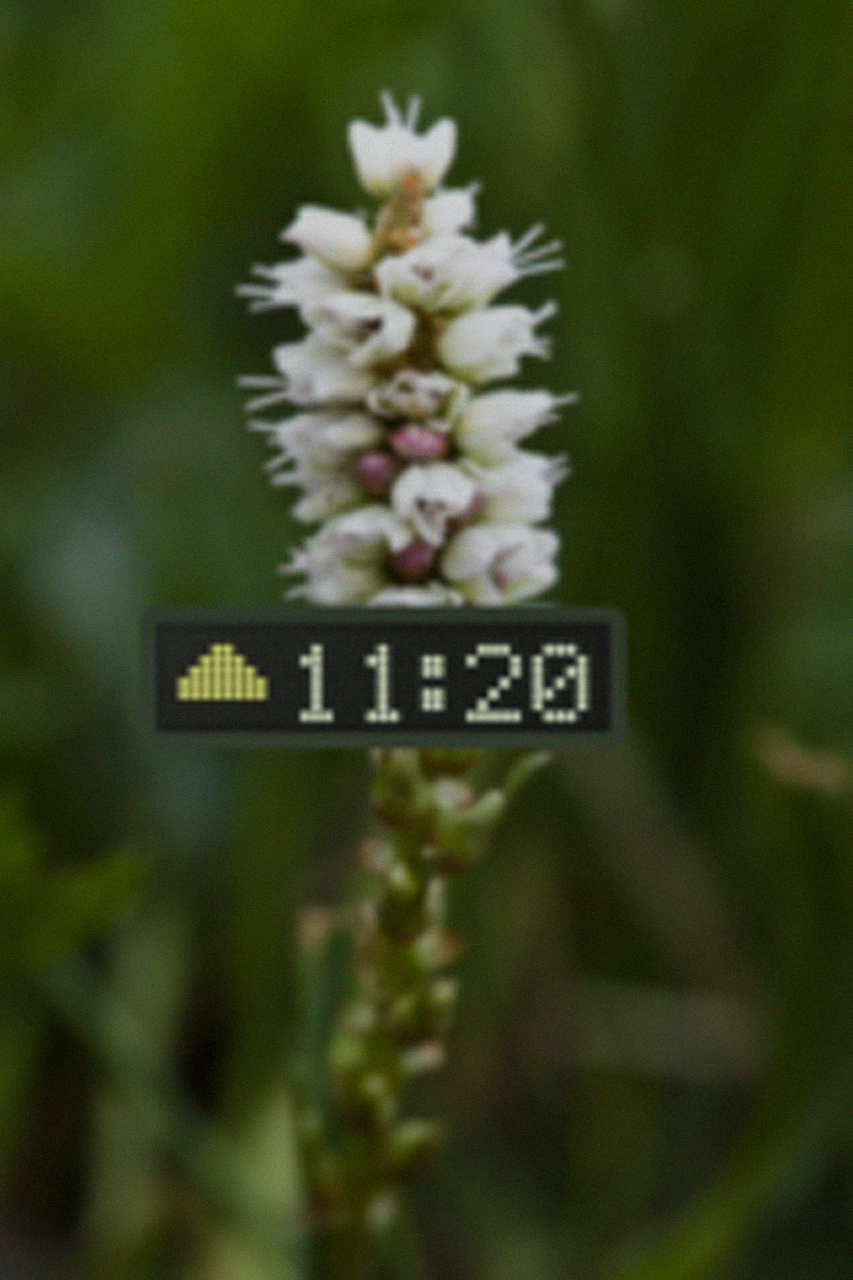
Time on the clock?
11:20
